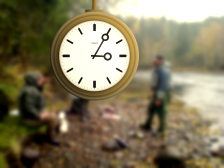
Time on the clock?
3:05
